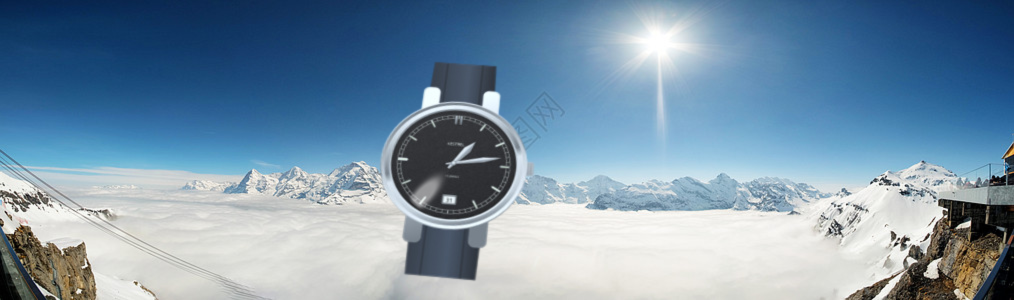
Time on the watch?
1:13
